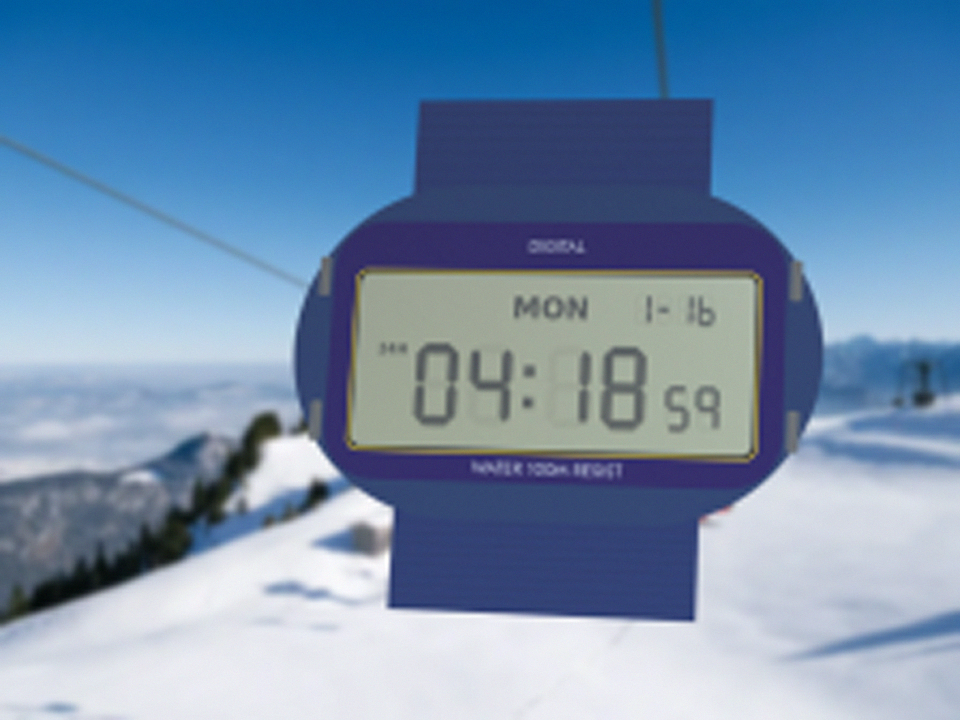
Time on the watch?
4:18:59
